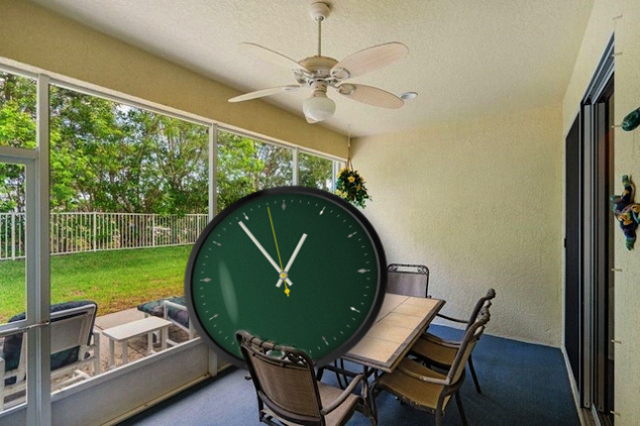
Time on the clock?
12:53:58
